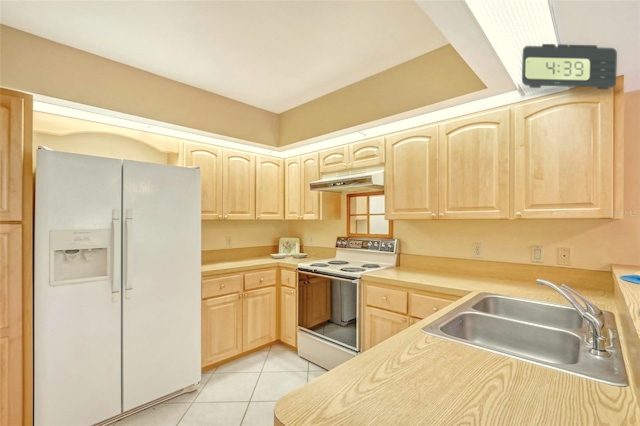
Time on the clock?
4:39
